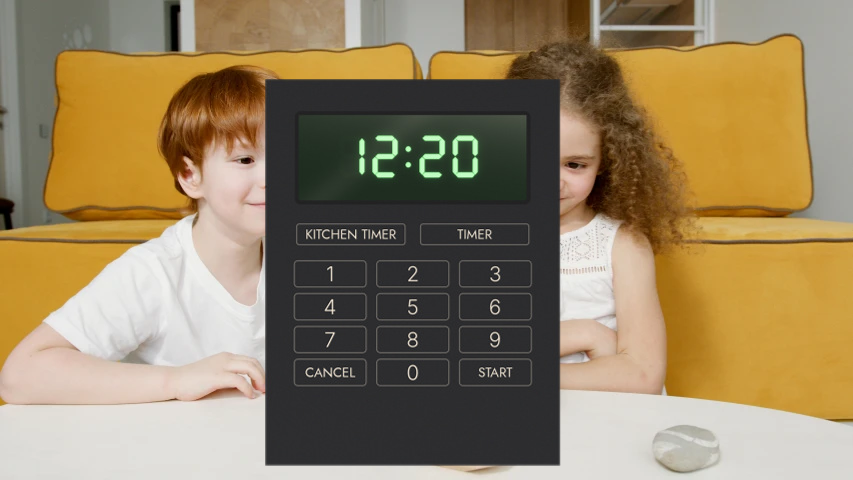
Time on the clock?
12:20
